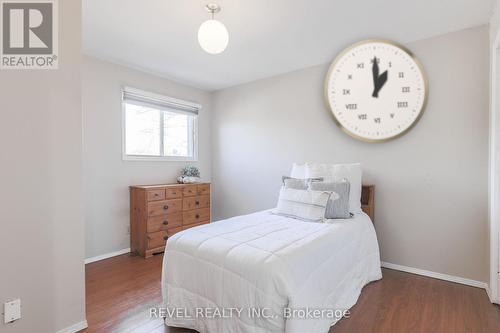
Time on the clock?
1:00
